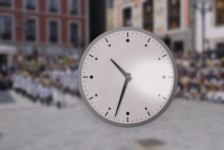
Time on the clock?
10:33
